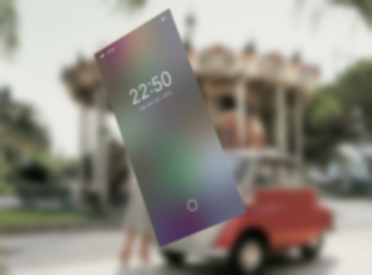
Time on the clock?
22:50
